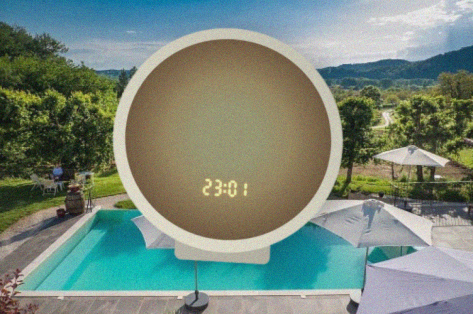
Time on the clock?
23:01
